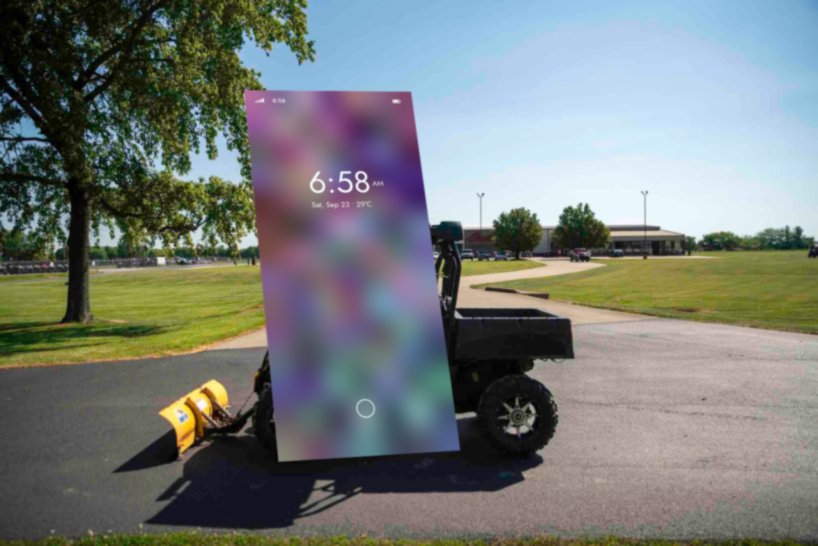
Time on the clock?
6:58
